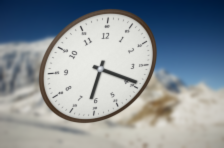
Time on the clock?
6:19
